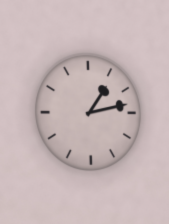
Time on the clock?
1:13
